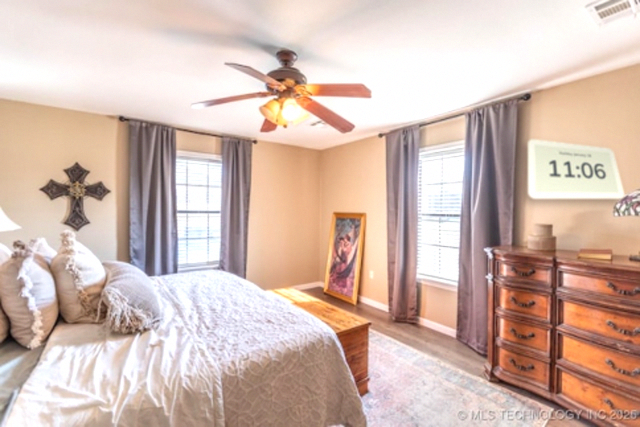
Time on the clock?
11:06
